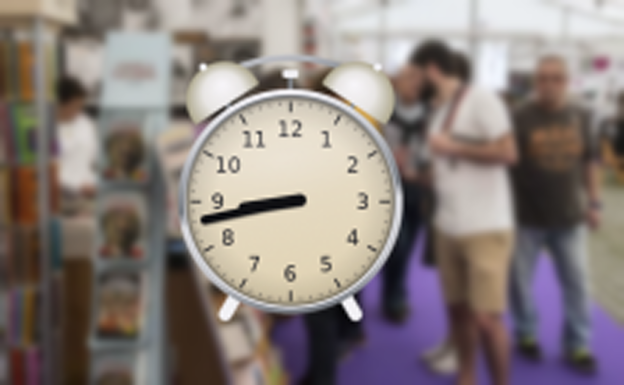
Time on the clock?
8:43
